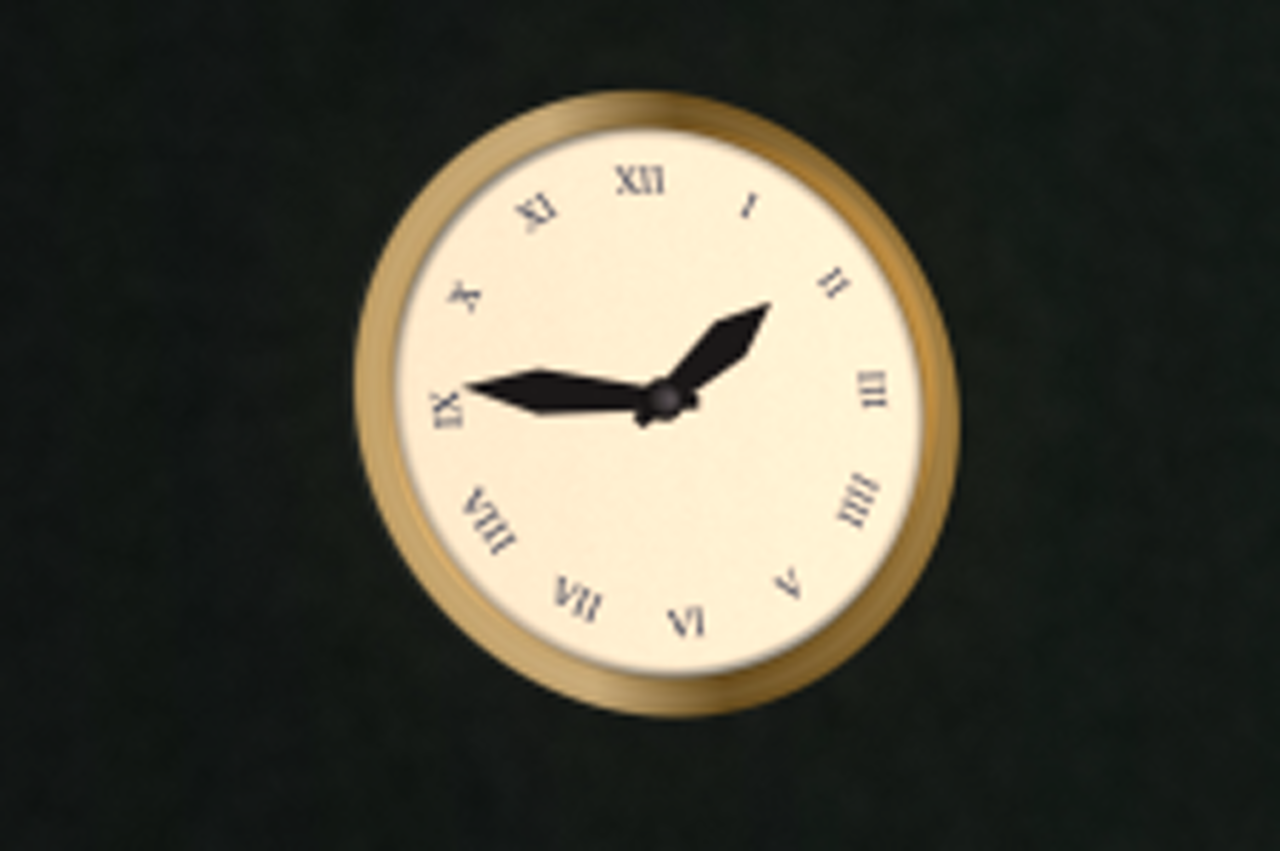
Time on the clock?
1:46
